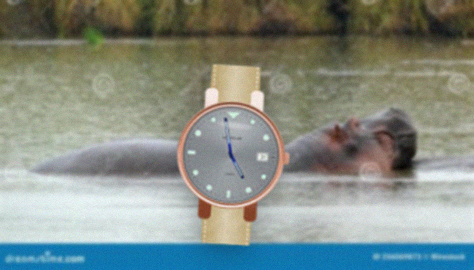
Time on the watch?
4:58
